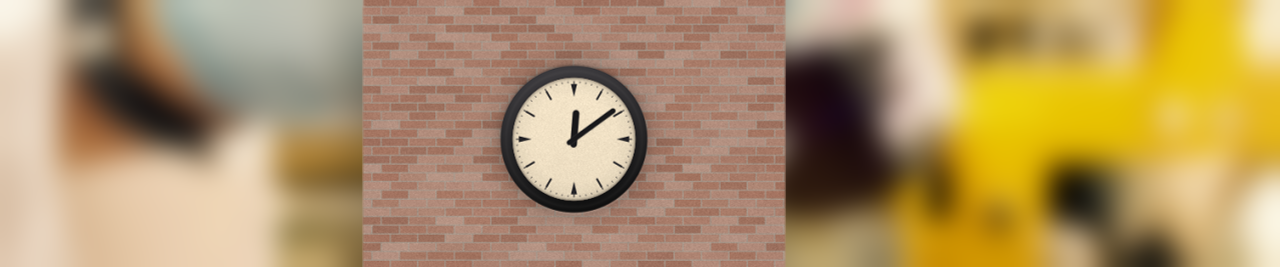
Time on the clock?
12:09
